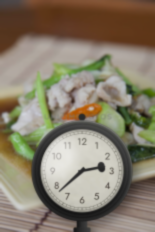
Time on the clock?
2:38
